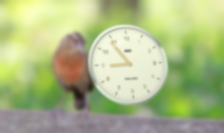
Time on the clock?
8:54
